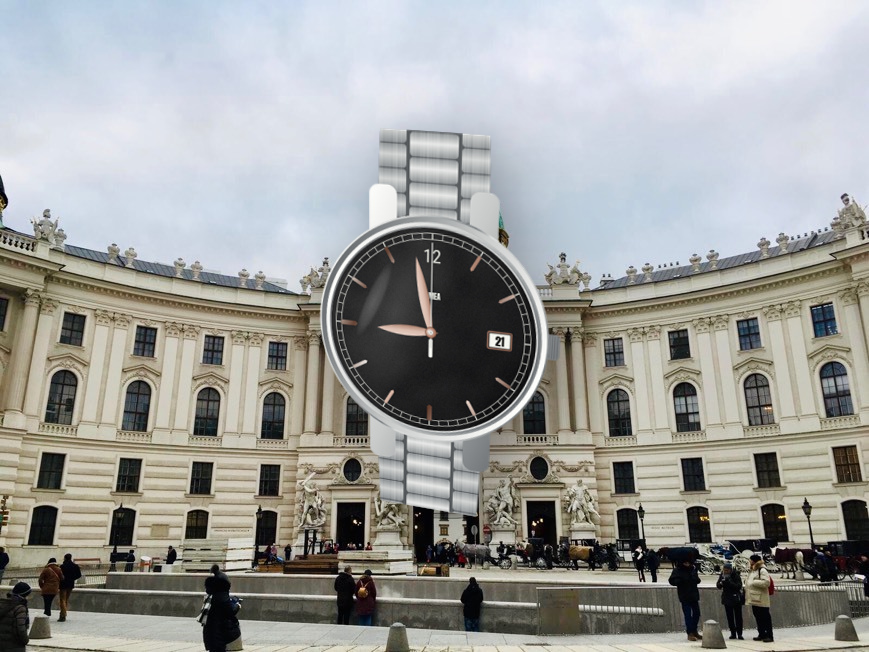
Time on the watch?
8:58:00
